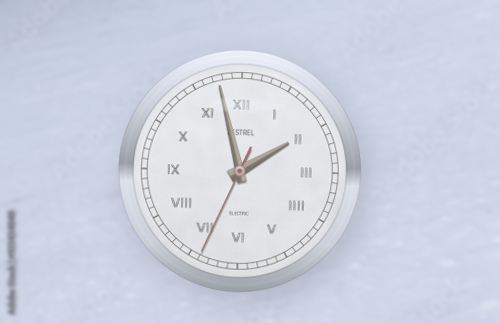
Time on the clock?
1:57:34
